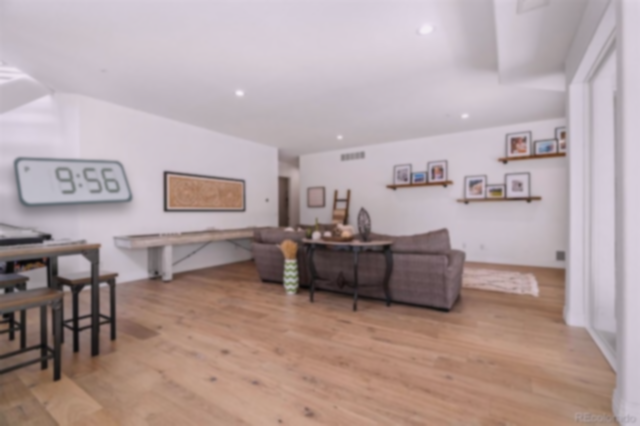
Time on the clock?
9:56
